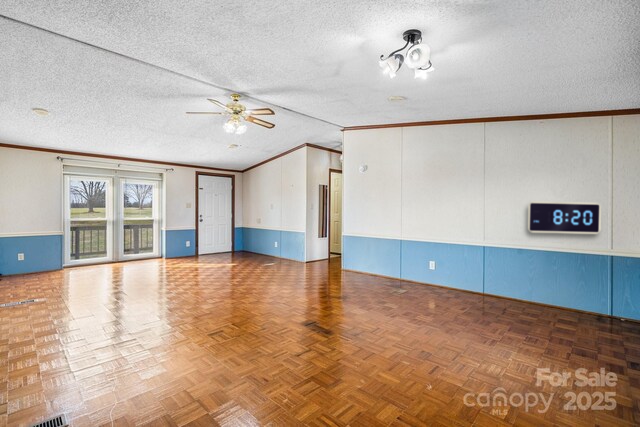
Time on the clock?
8:20
